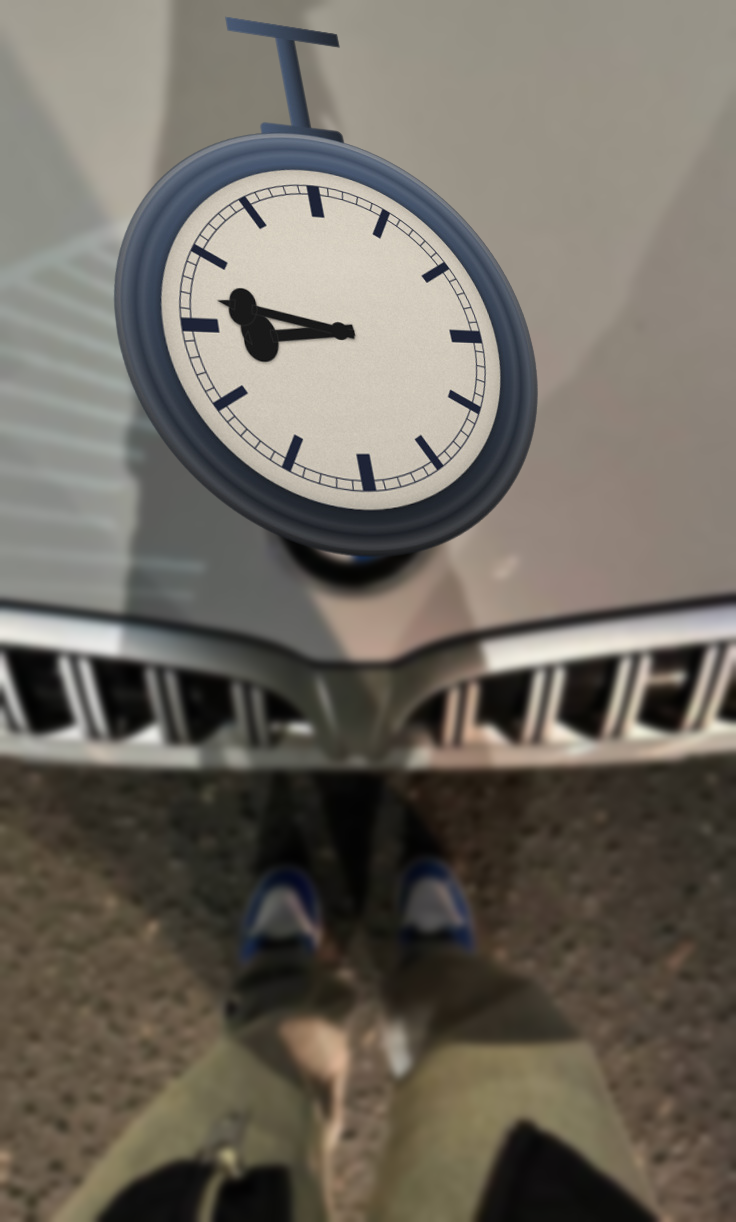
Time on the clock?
8:47
